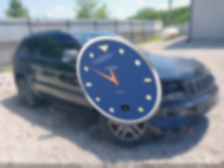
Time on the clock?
11:51
